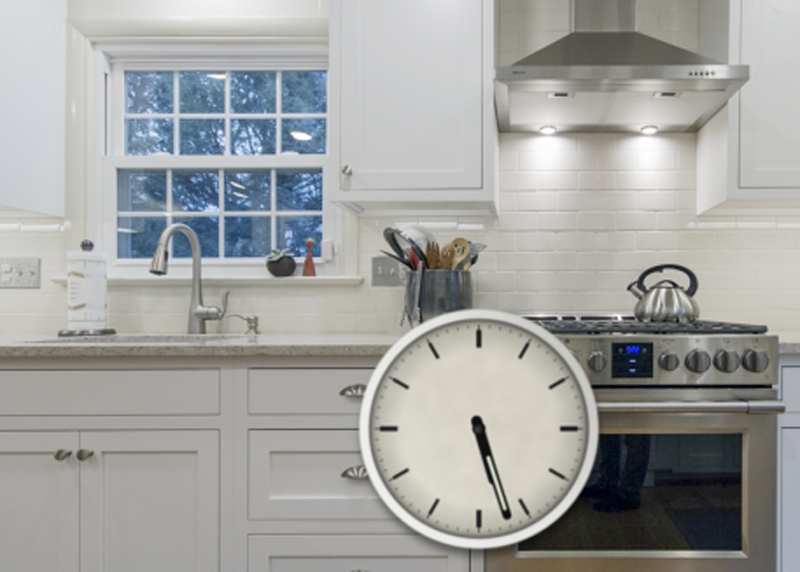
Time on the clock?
5:27
